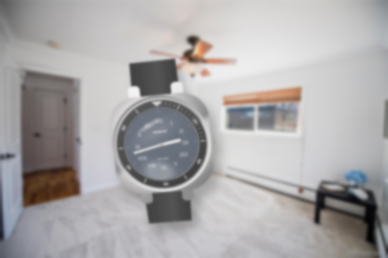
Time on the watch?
2:43
